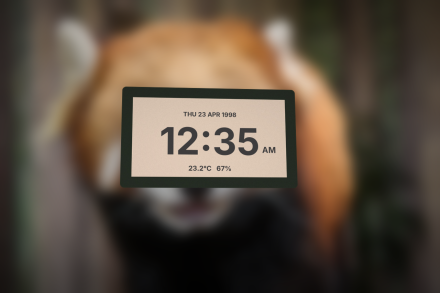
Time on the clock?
12:35
